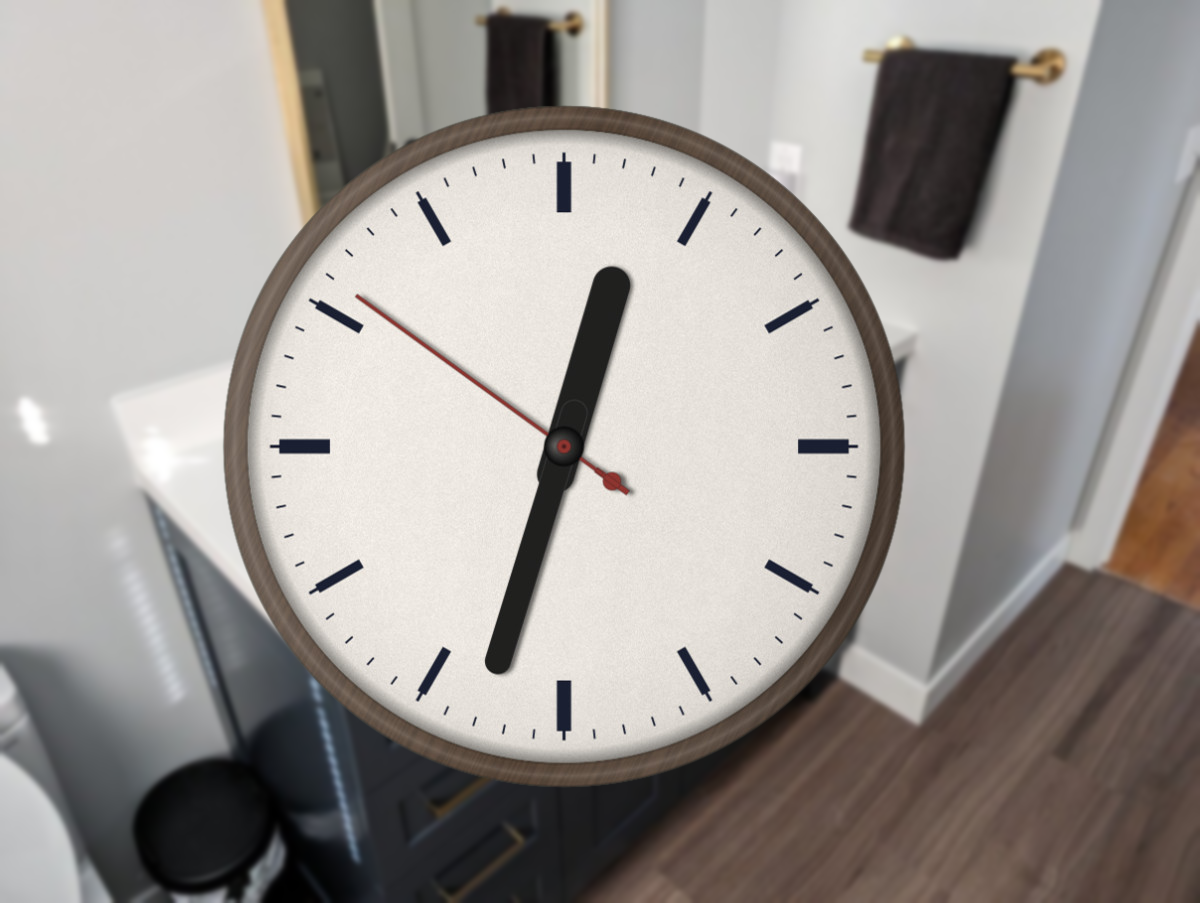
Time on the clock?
12:32:51
